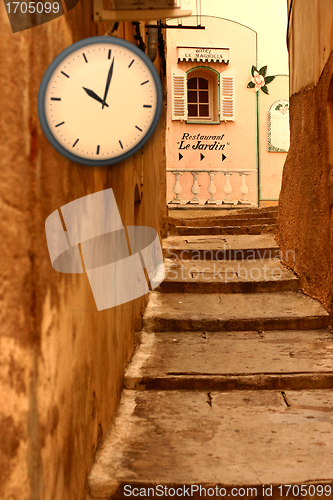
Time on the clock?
10:01
